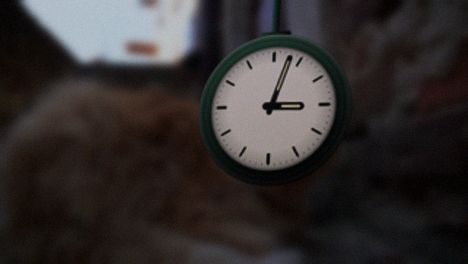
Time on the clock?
3:03
